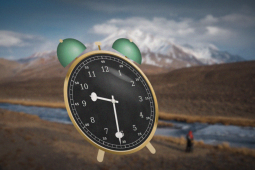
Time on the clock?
9:31
